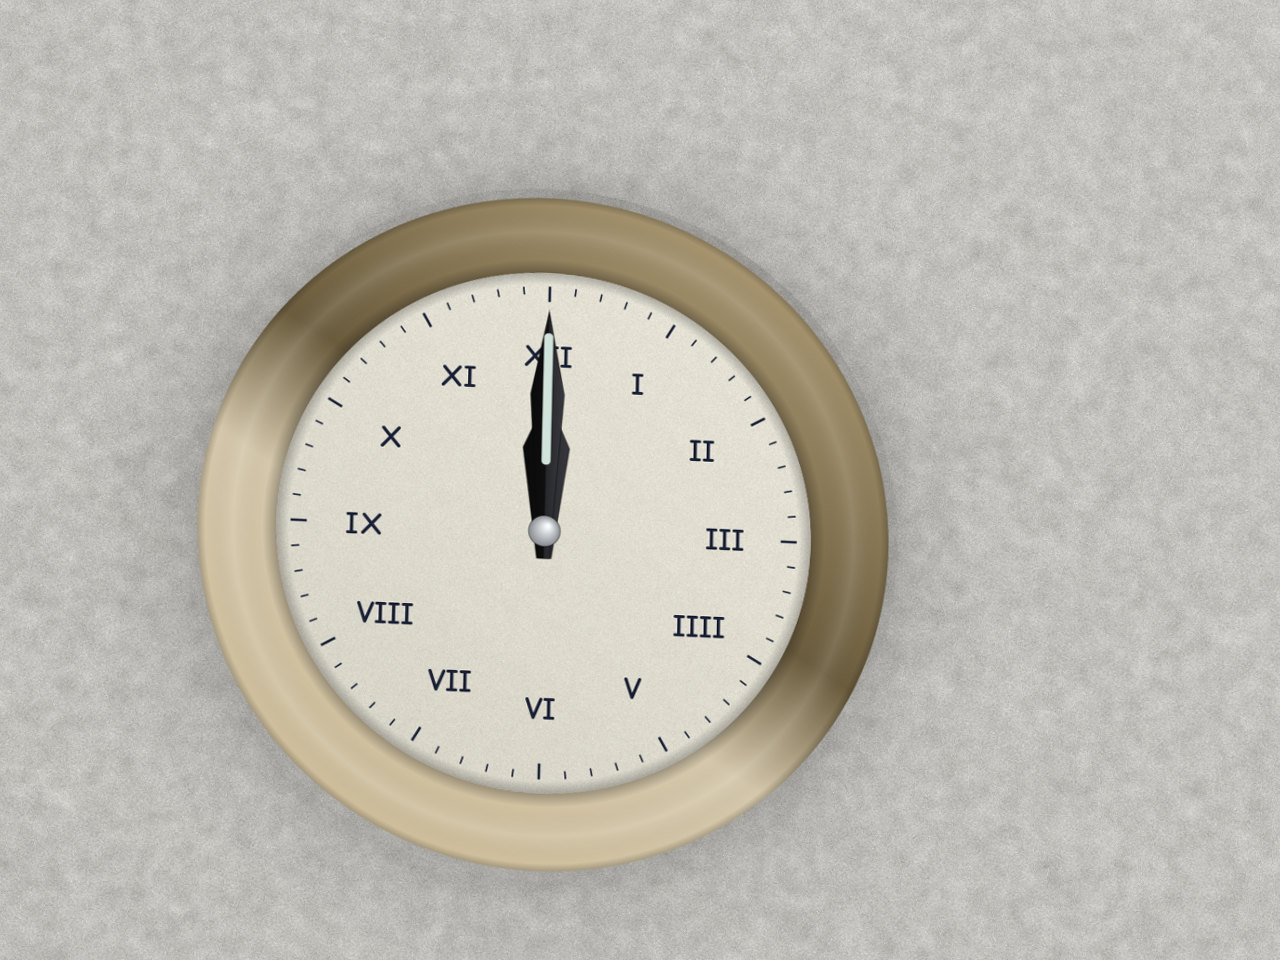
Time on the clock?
12:00
